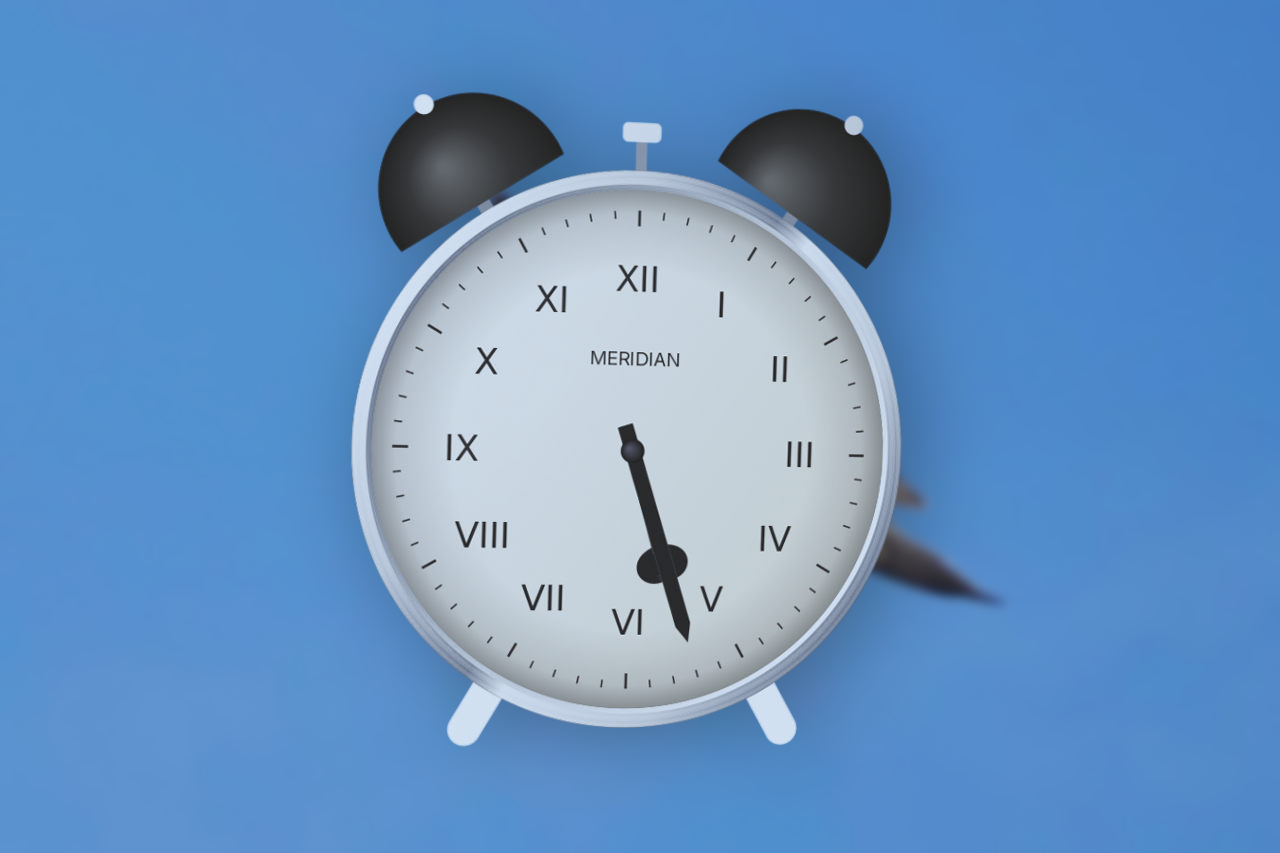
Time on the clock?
5:27
